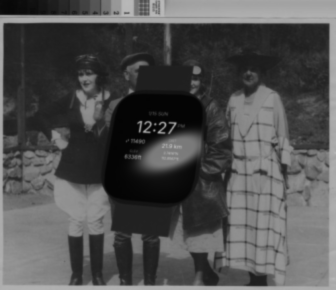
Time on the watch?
12:27
